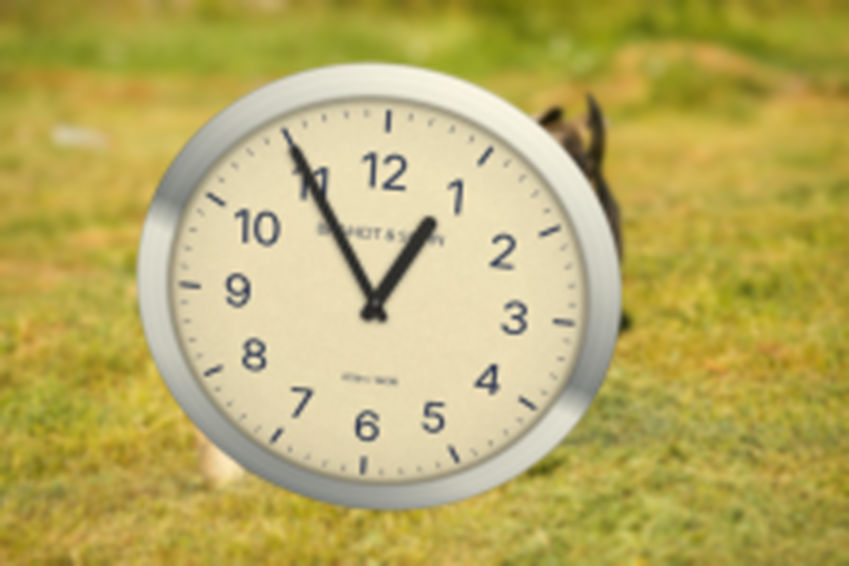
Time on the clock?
12:55
